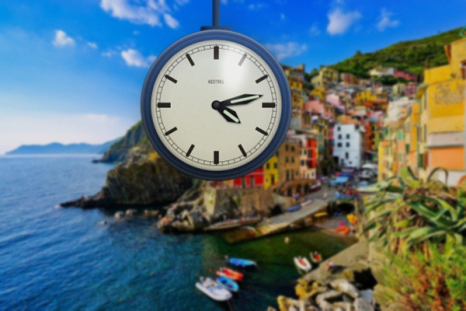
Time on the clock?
4:13
